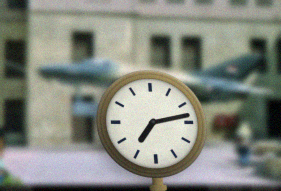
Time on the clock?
7:13
